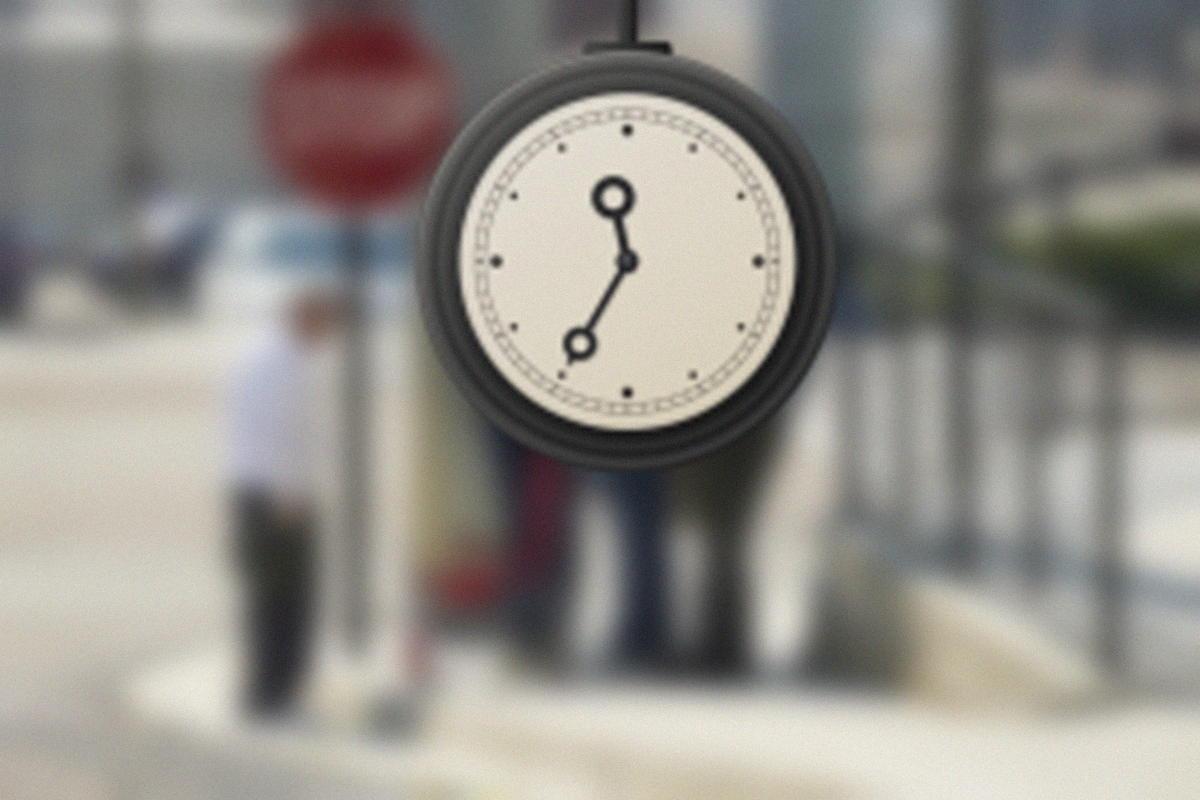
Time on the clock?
11:35
